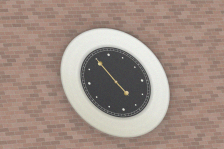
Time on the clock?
4:55
